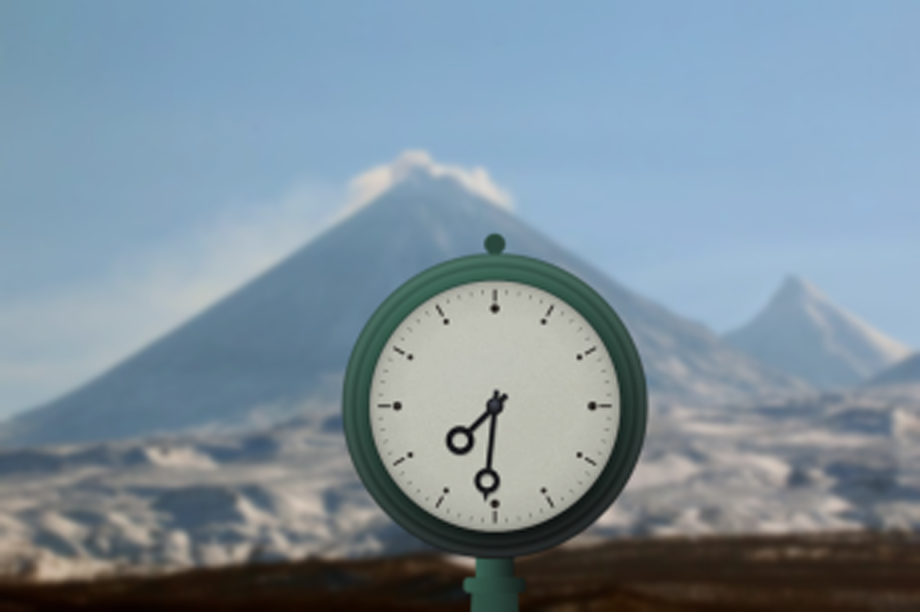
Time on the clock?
7:31
